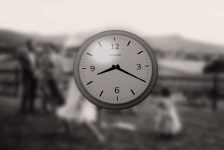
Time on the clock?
8:20
